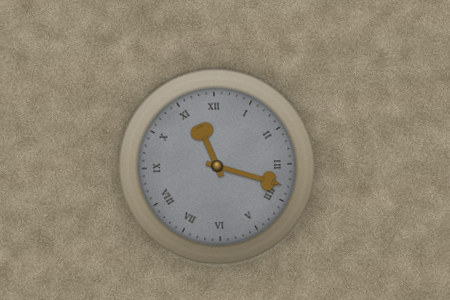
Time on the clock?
11:18
